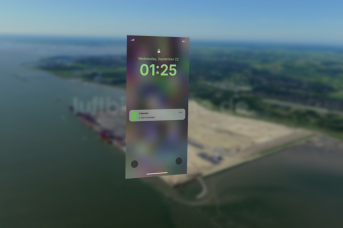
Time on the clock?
1:25
